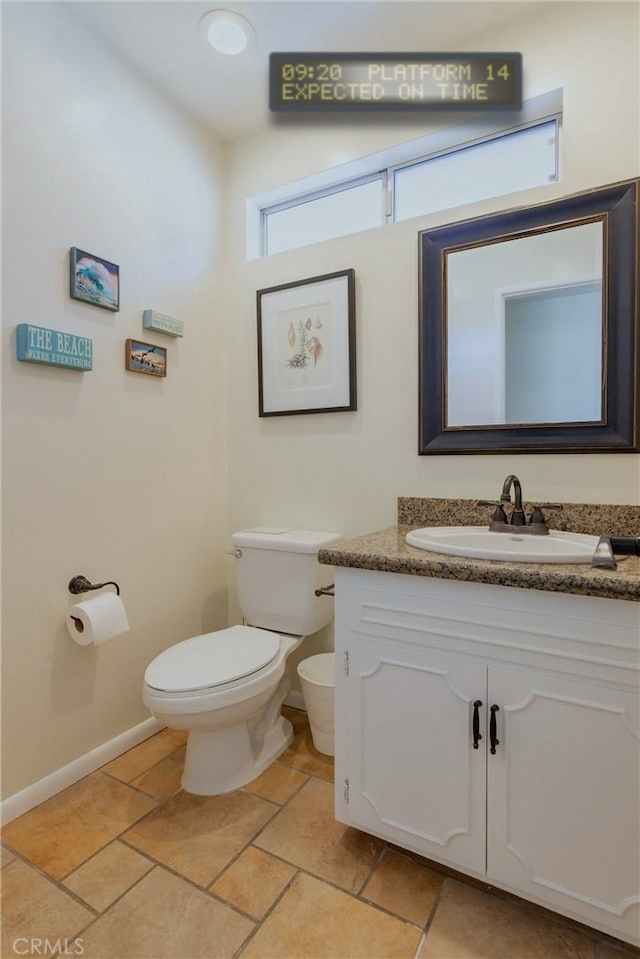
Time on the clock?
9:20
